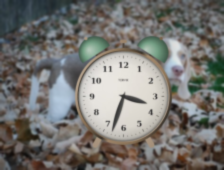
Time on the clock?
3:33
